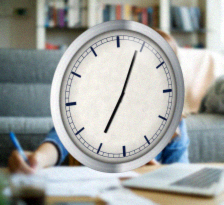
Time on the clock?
7:04
